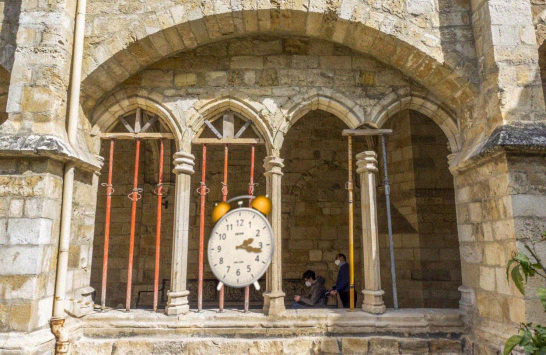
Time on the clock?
2:17
